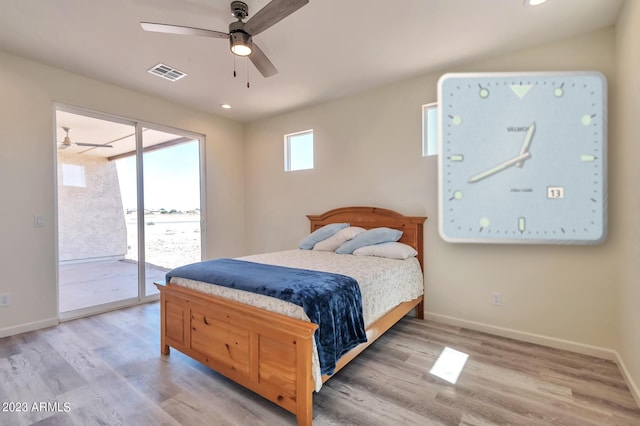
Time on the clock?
12:41
